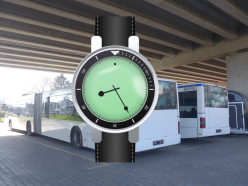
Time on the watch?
8:25
